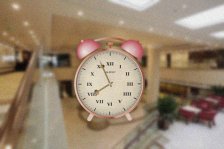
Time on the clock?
7:56
